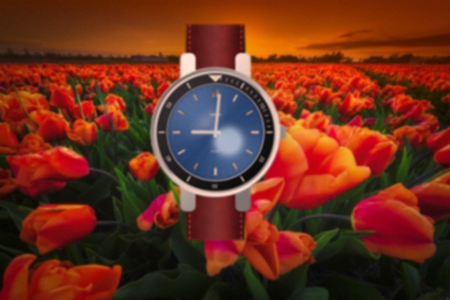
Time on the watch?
9:01
